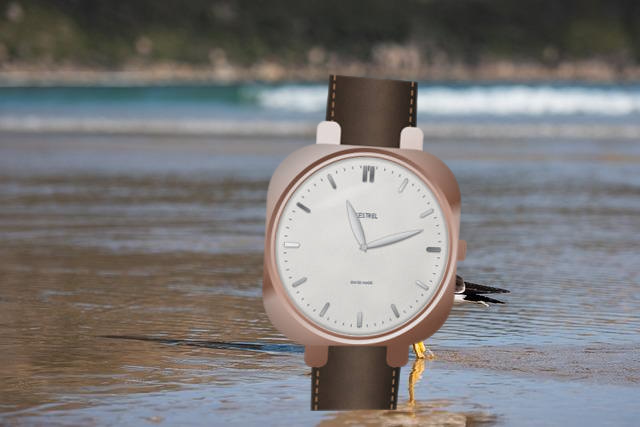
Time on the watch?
11:12
